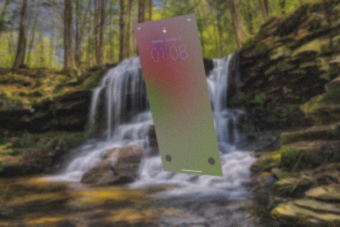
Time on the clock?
1:08
